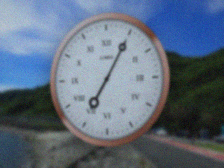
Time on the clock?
7:05
